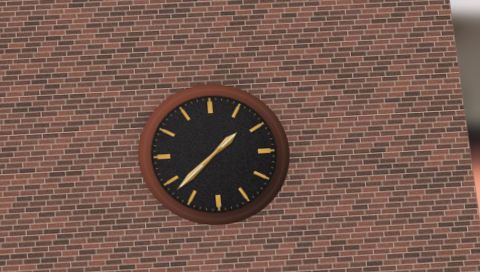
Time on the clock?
1:38
